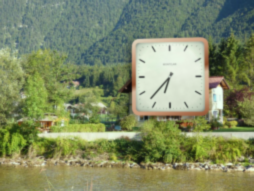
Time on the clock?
6:37
